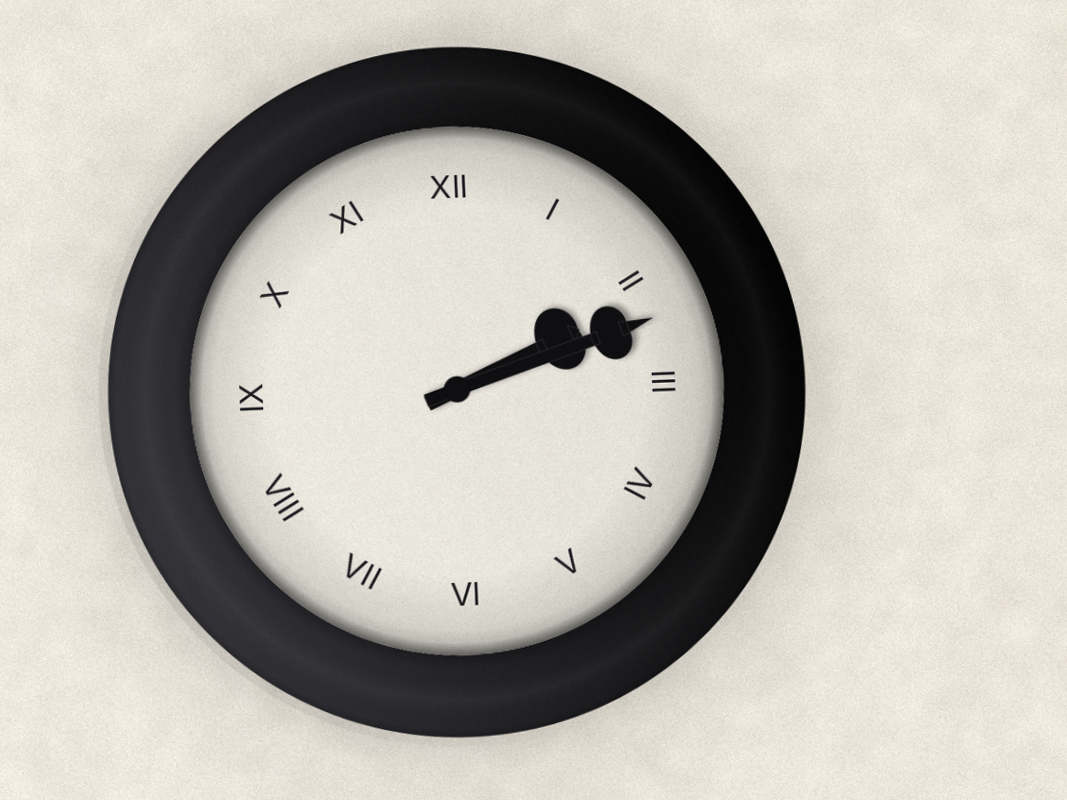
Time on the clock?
2:12
